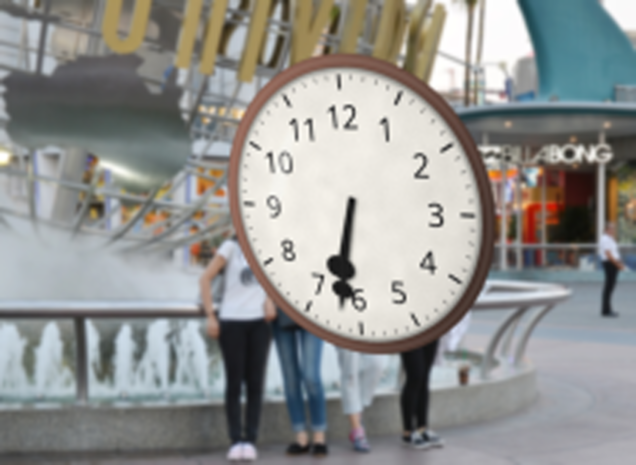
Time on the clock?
6:32
